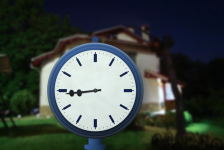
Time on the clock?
8:44
